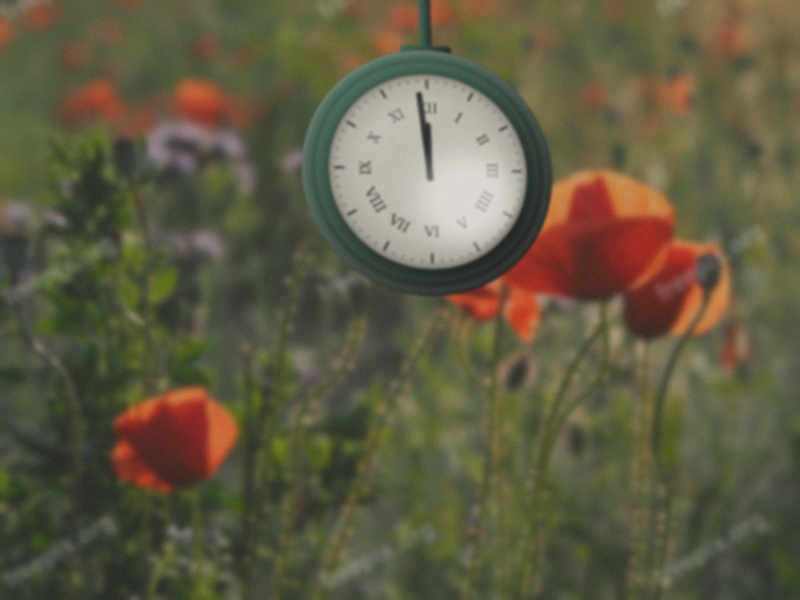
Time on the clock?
11:59
